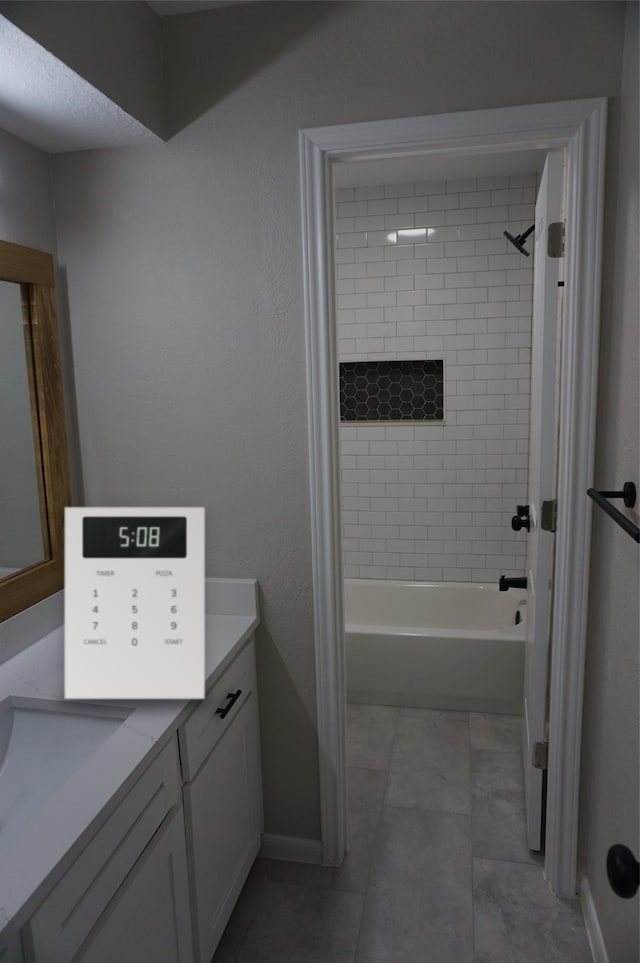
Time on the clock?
5:08
